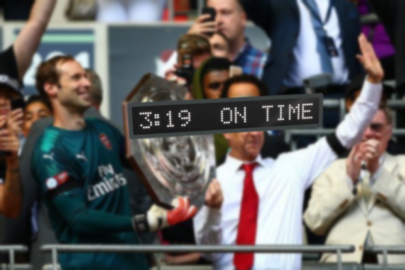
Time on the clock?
3:19
